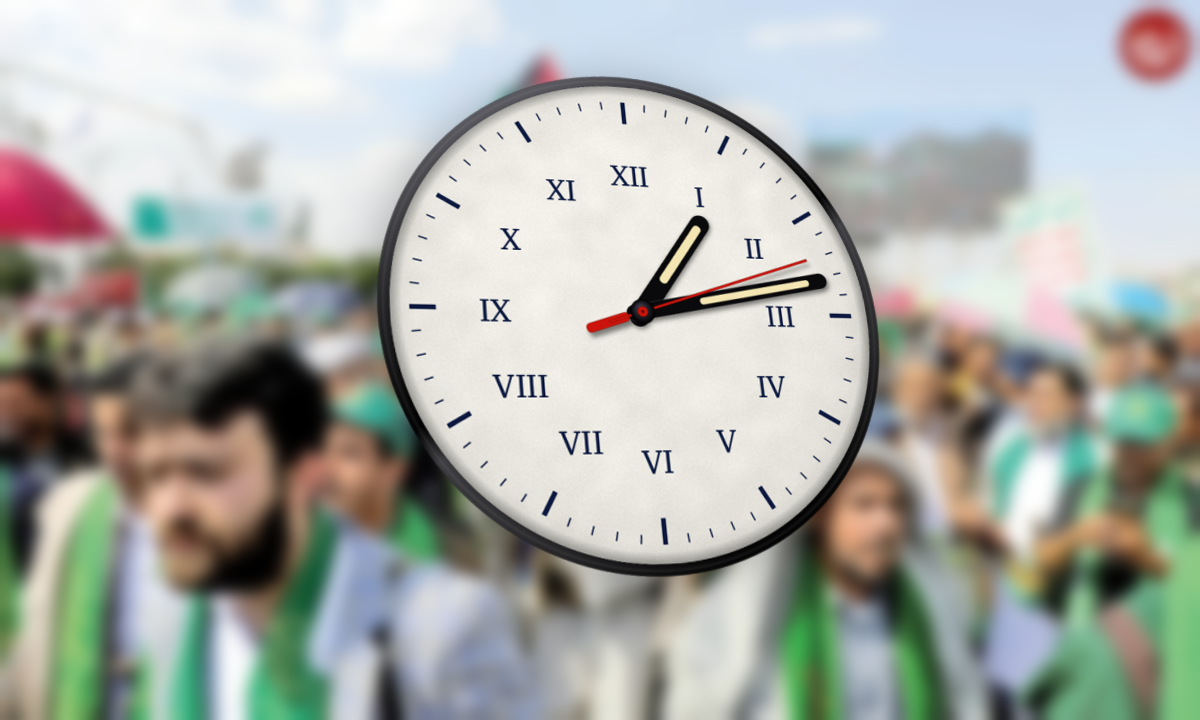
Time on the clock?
1:13:12
